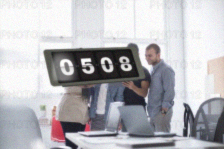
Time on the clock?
5:08
